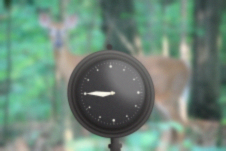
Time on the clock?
8:45
